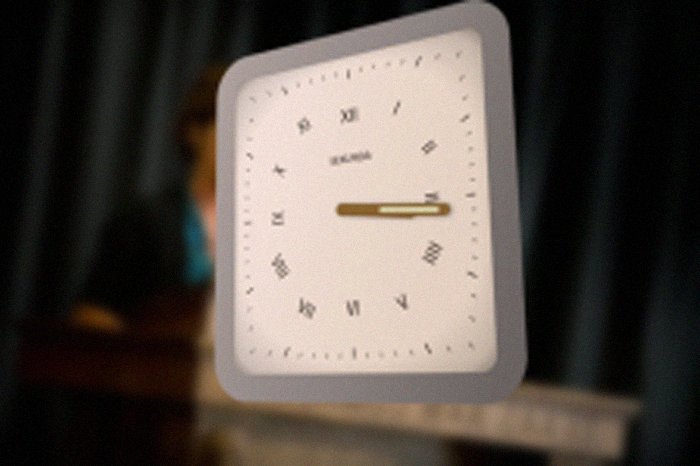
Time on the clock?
3:16
